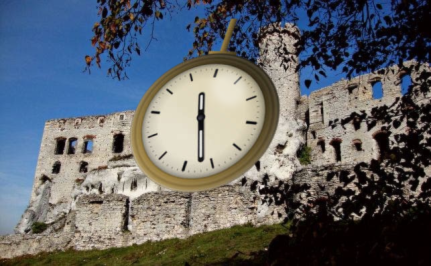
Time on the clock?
11:27
